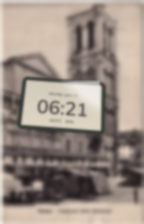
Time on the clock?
6:21
